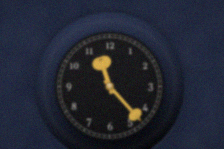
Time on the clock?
11:23
